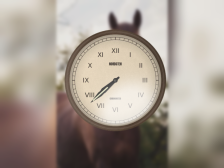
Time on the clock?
7:38
